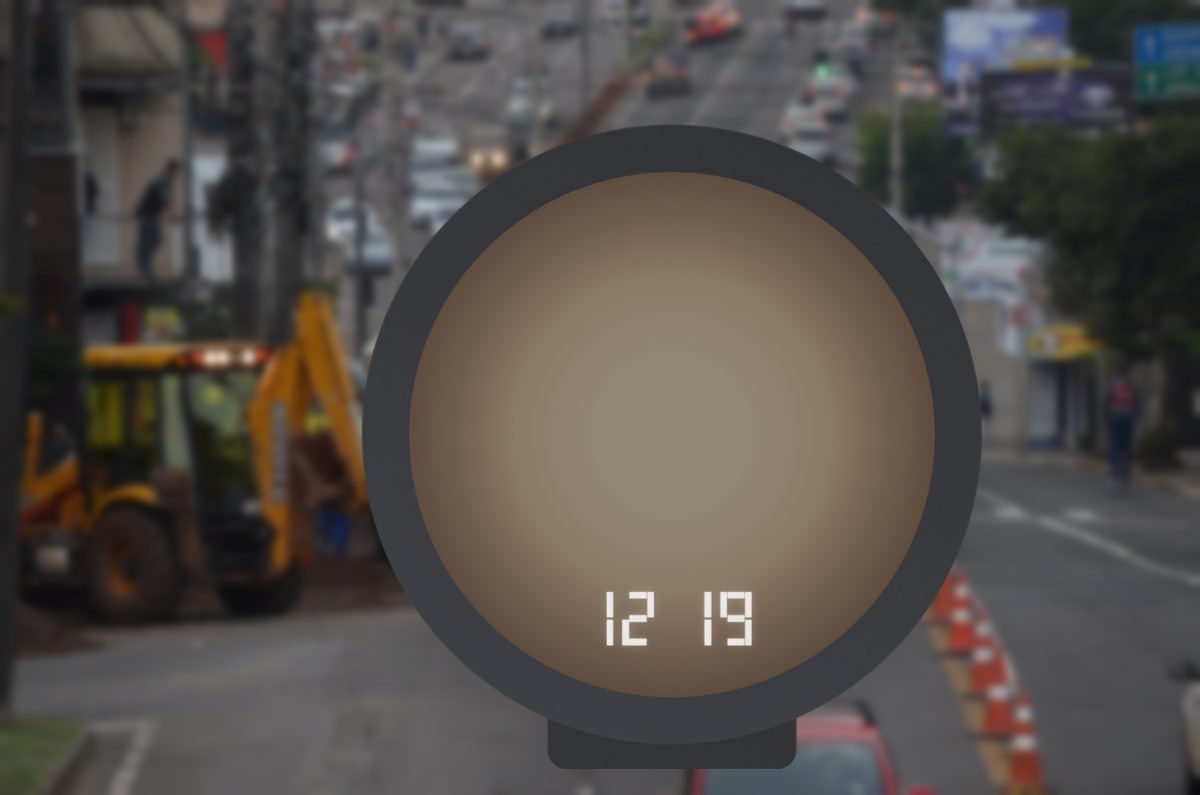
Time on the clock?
12:19
